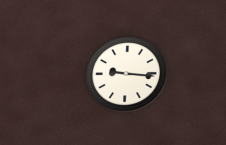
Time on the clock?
9:16
